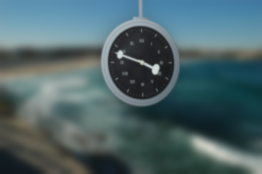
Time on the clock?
3:48
